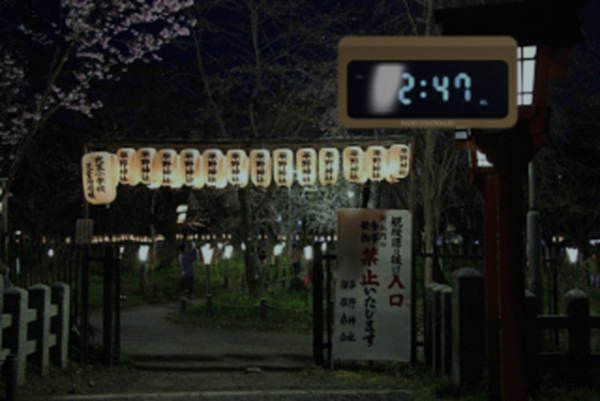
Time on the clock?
2:47
